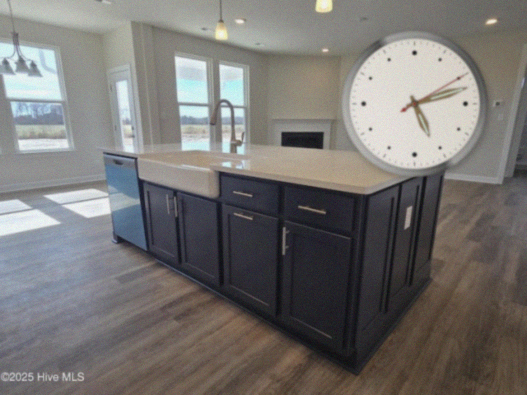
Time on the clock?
5:12:10
